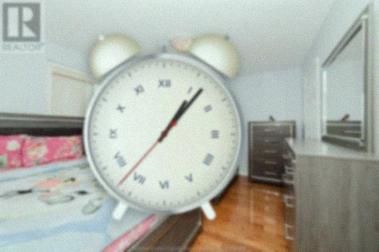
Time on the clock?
1:06:37
